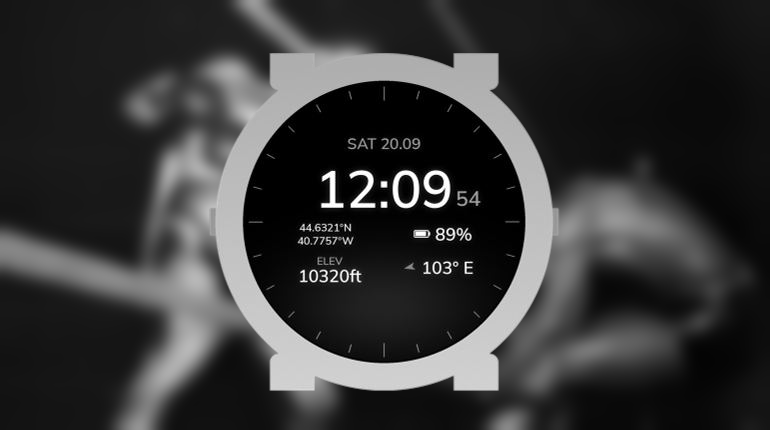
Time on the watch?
12:09:54
